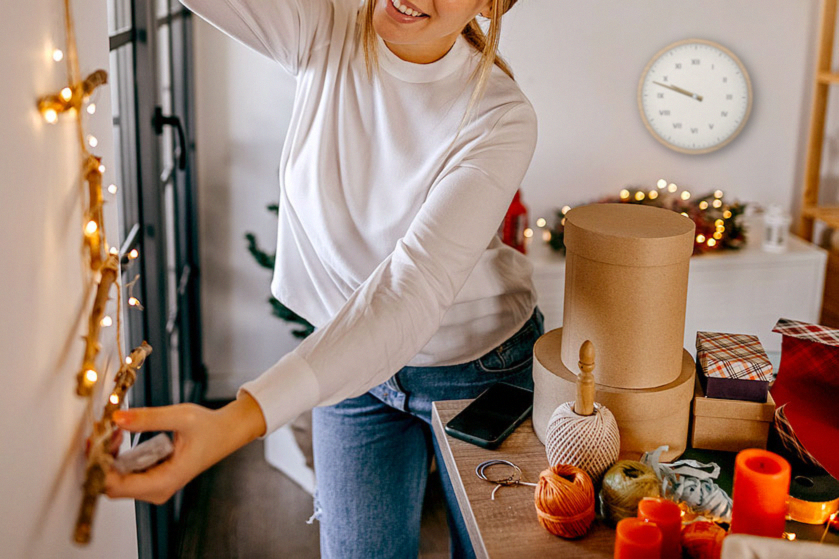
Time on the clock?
9:48
